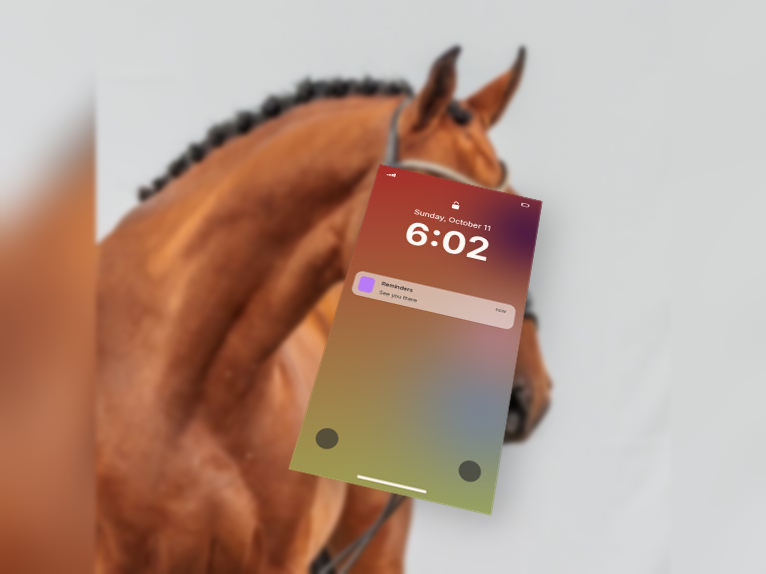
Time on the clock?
6:02
